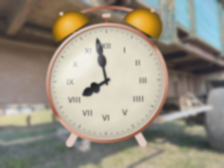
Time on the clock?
7:58
